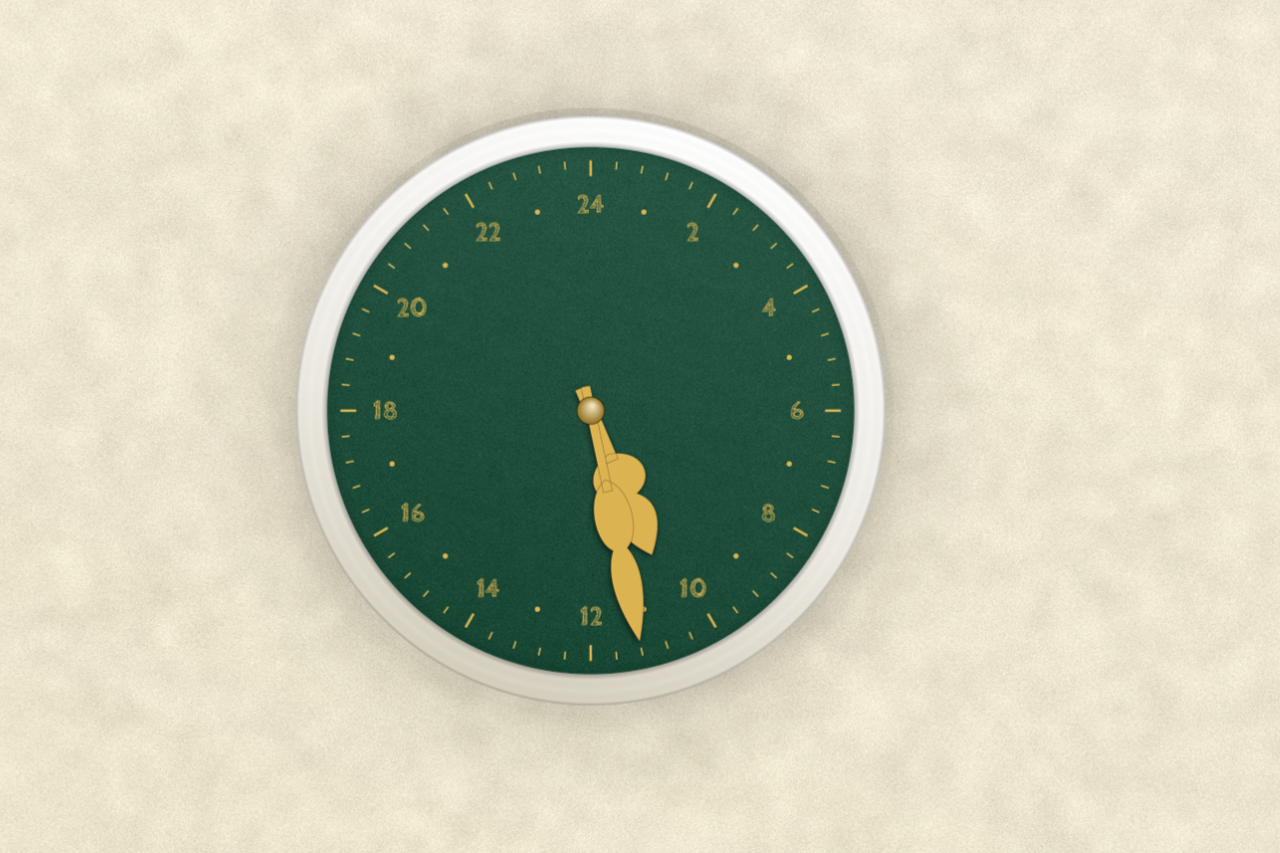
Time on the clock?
10:28
